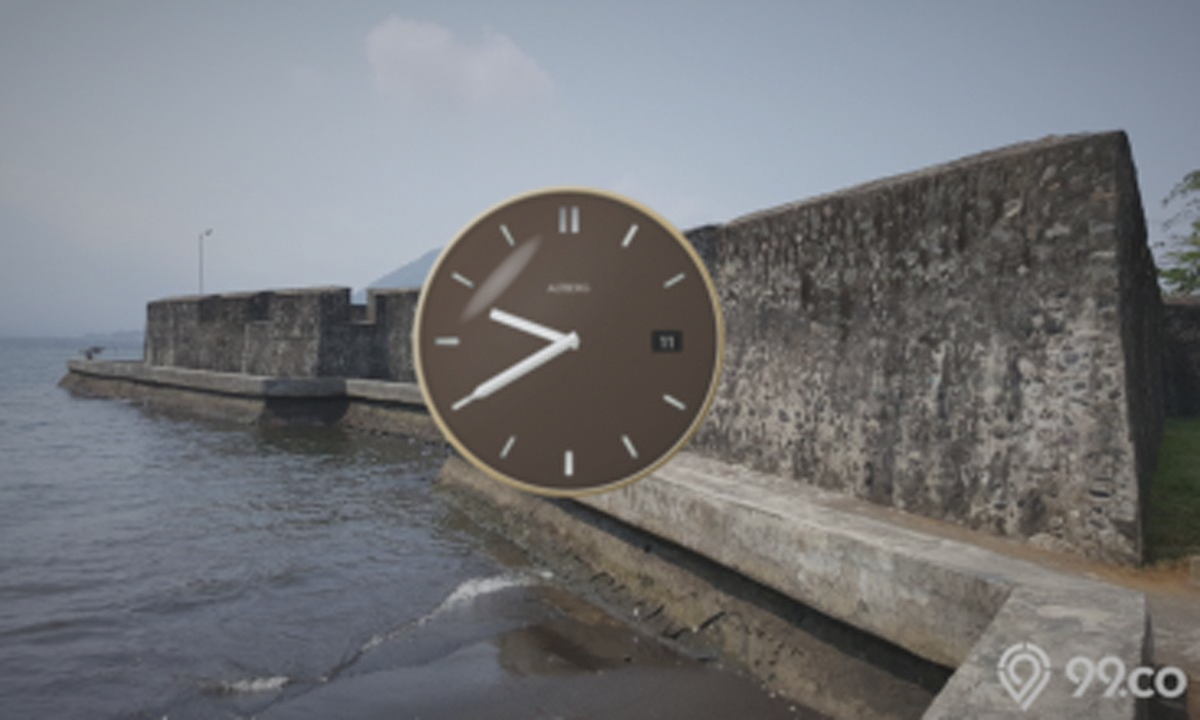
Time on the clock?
9:40
